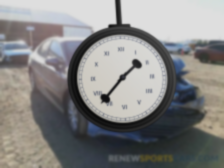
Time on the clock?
1:37
